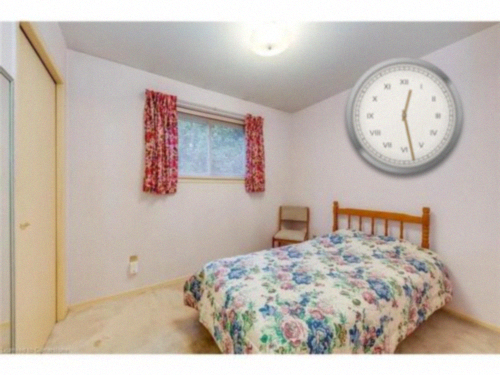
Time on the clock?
12:28
